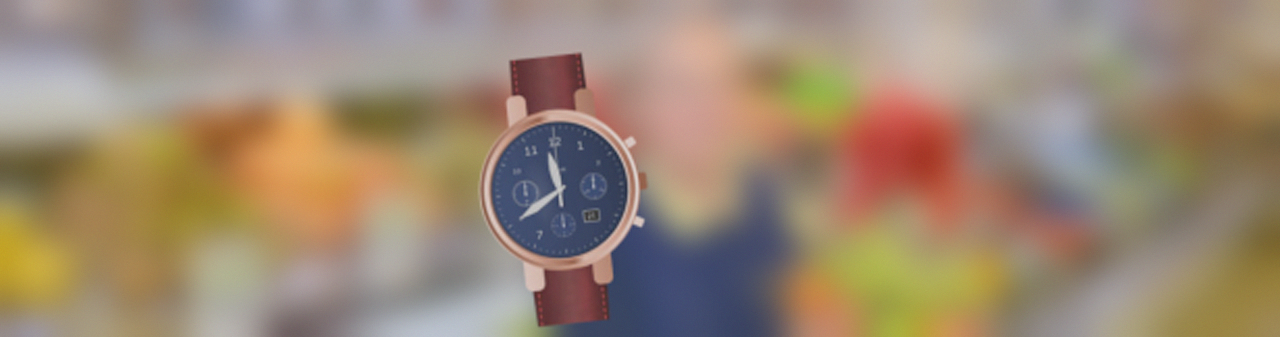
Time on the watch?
11:40
